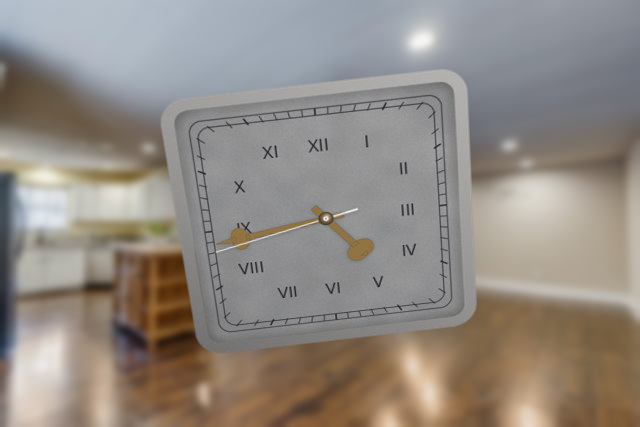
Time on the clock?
4:43:43
